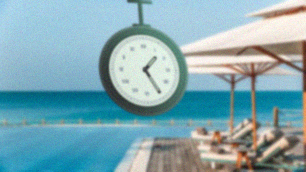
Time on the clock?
1:25
